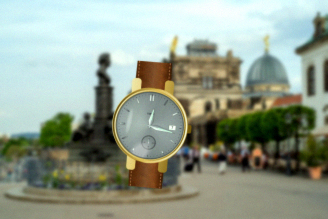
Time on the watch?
12:17
